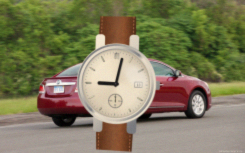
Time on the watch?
9:02
